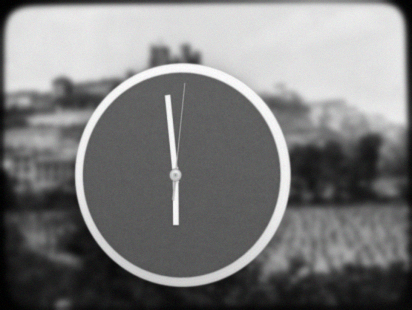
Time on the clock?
5:59:01
